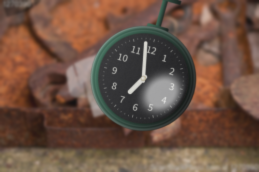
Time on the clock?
6:58
